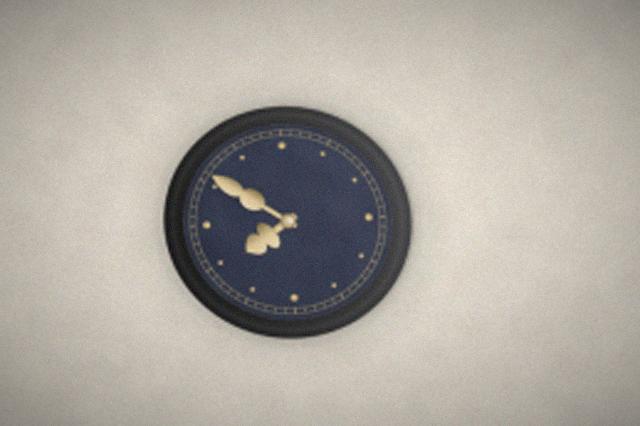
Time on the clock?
7:51
